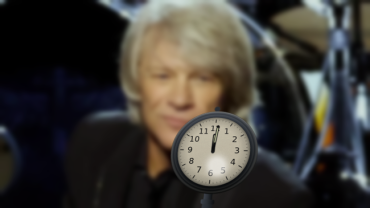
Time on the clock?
12:01
